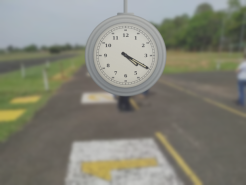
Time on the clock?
4:20
